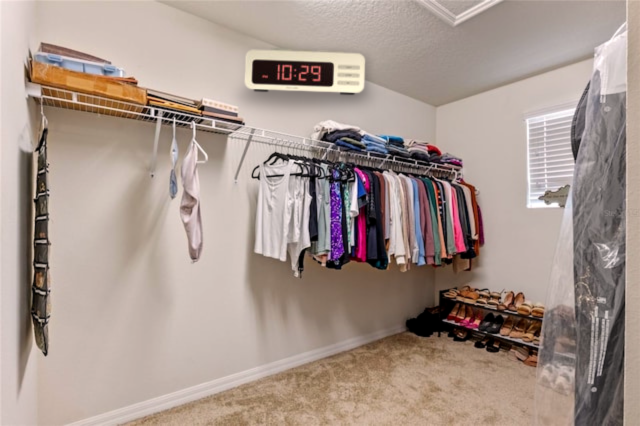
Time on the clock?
10:29
